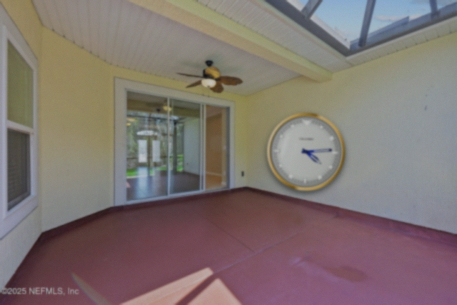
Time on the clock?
4:14
